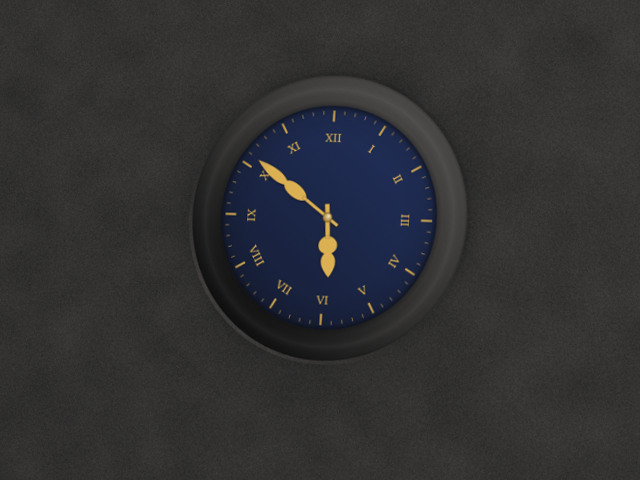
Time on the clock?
5:51
